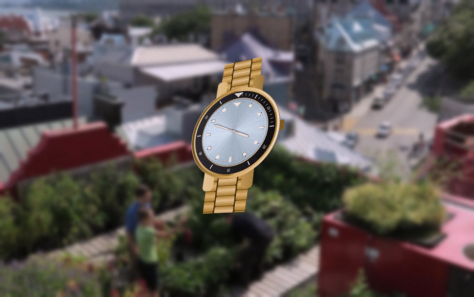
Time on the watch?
3:49
